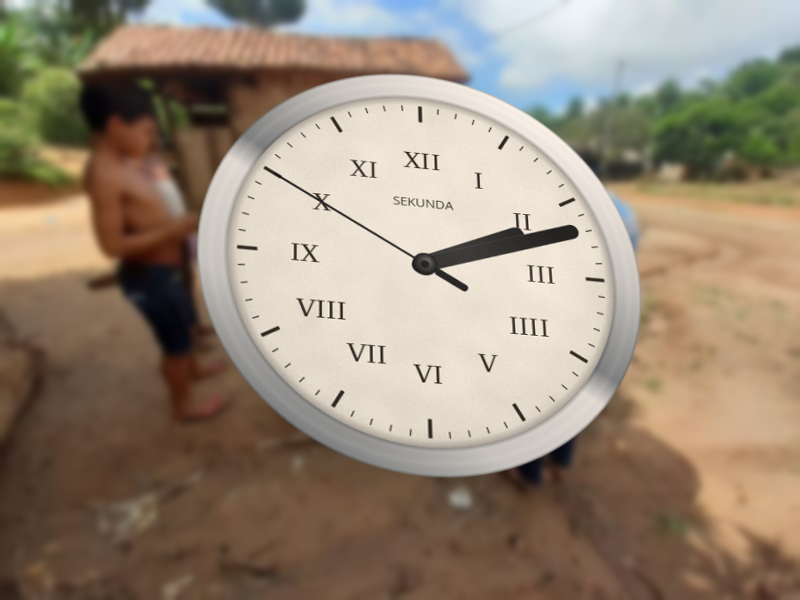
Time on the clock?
2:11:50
